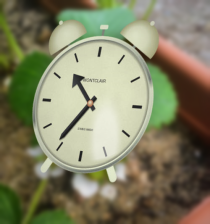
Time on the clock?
10:36
